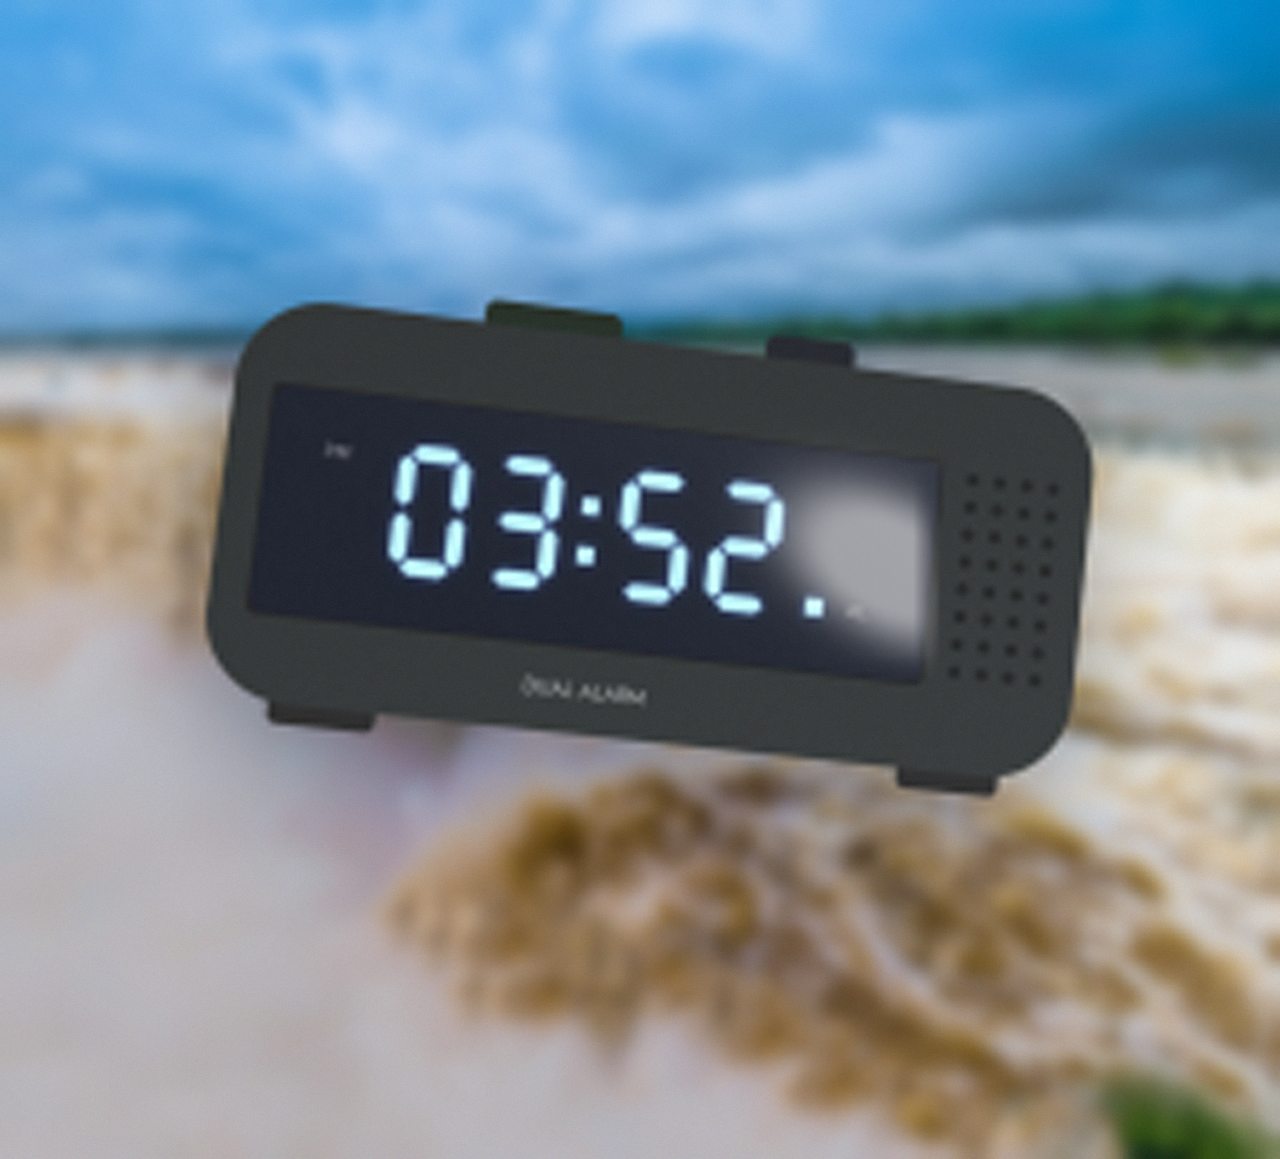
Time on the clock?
3:52
